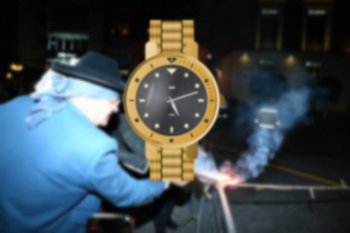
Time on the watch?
5:12
